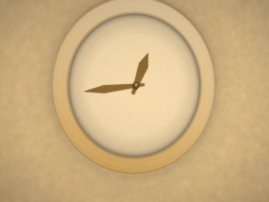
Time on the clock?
12:44
